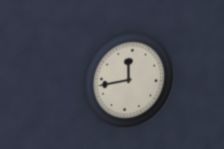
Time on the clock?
11:43
